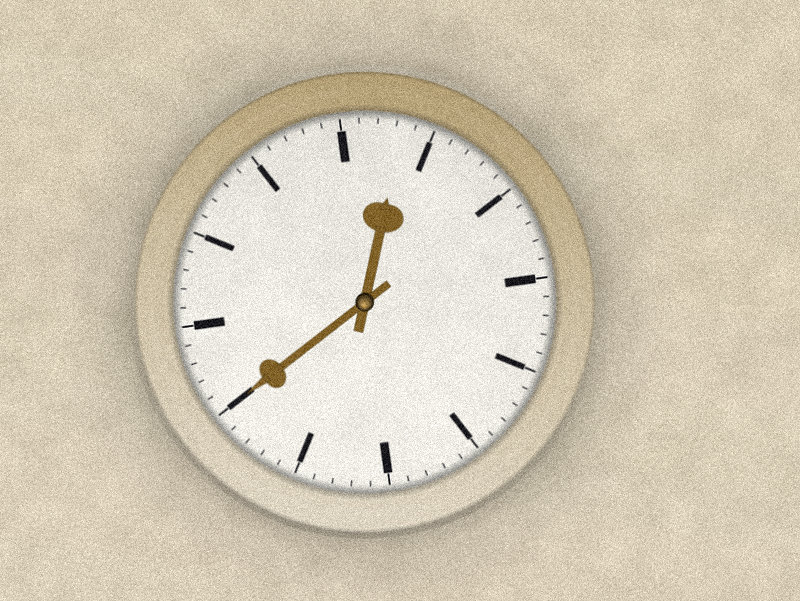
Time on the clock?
12:40
